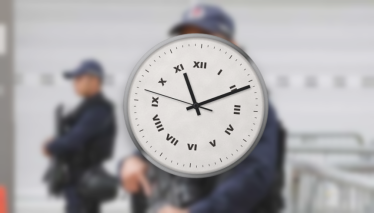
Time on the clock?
11:10:47
